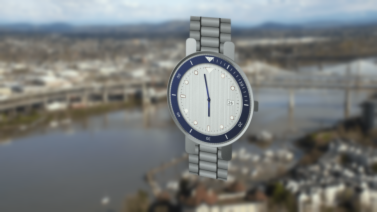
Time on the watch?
5:58
